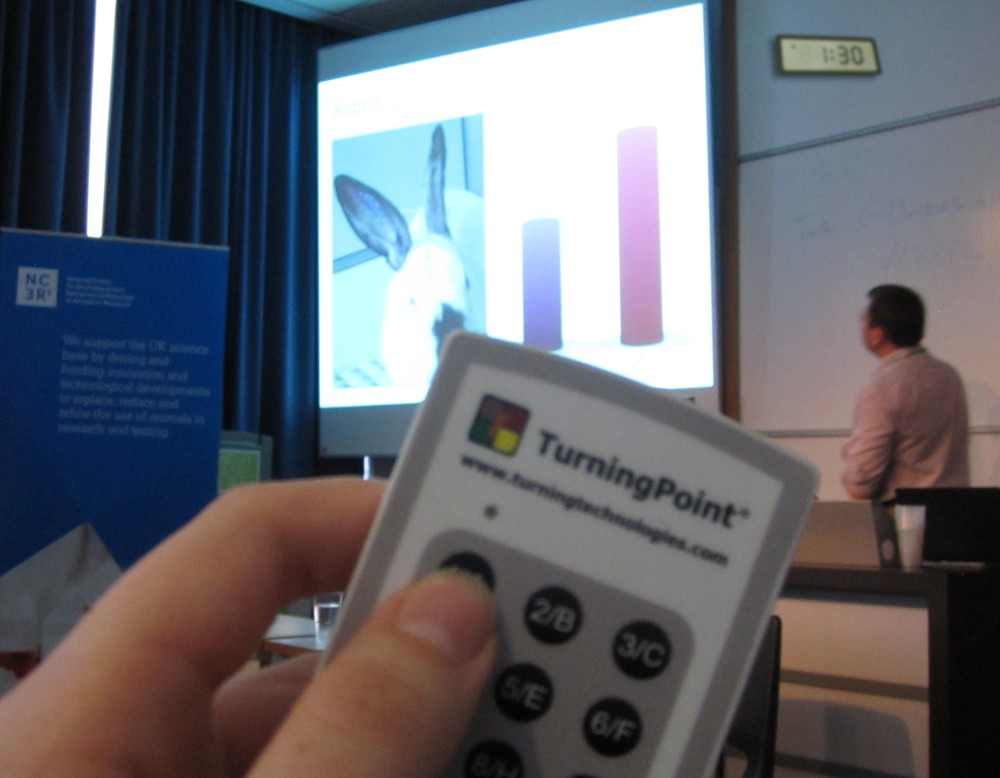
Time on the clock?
1:30
